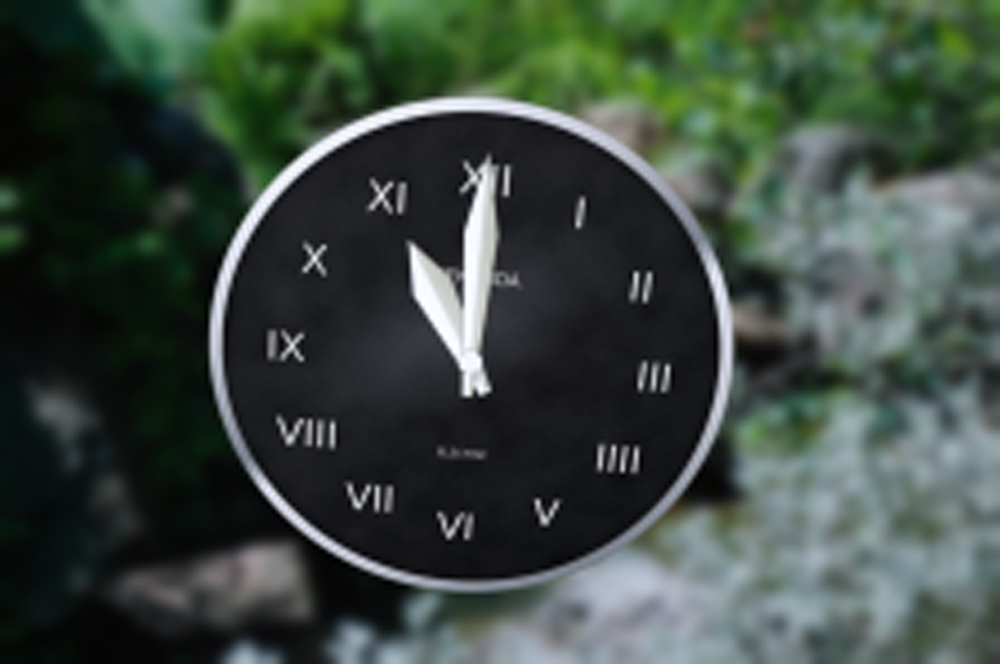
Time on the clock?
11:00
